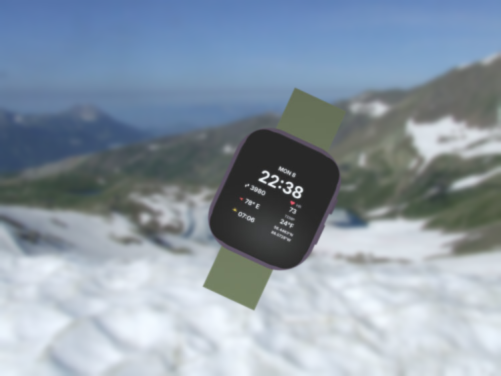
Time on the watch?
22:38
